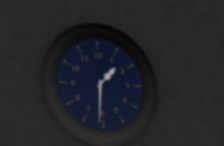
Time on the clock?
1:31
